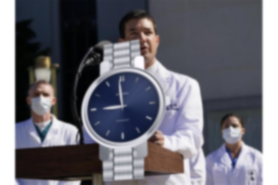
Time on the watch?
8:59
